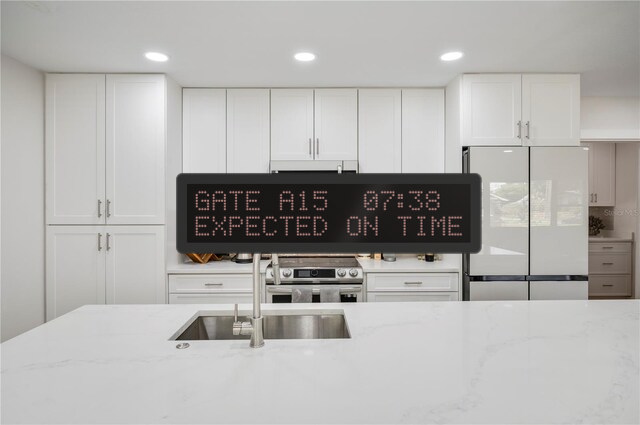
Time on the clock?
7:38
